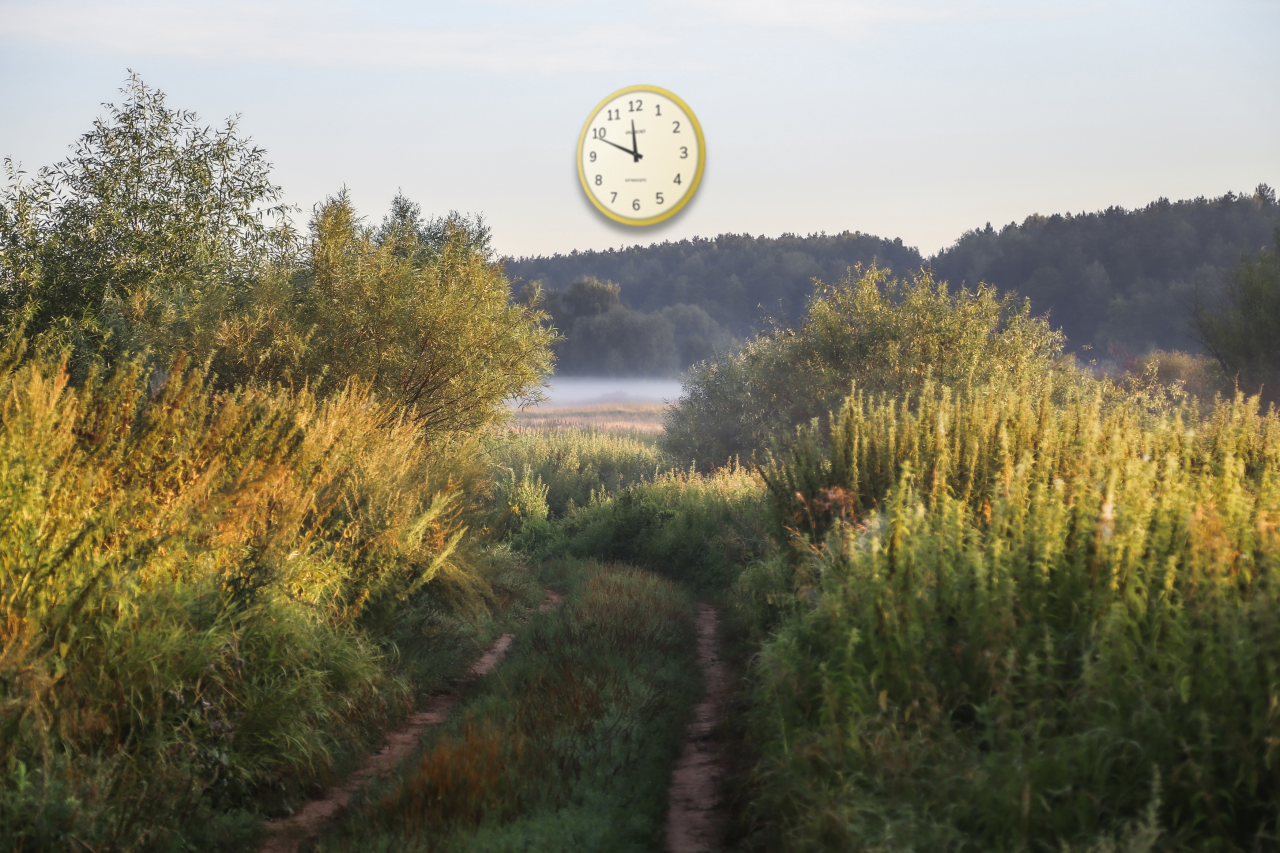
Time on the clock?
11:49
